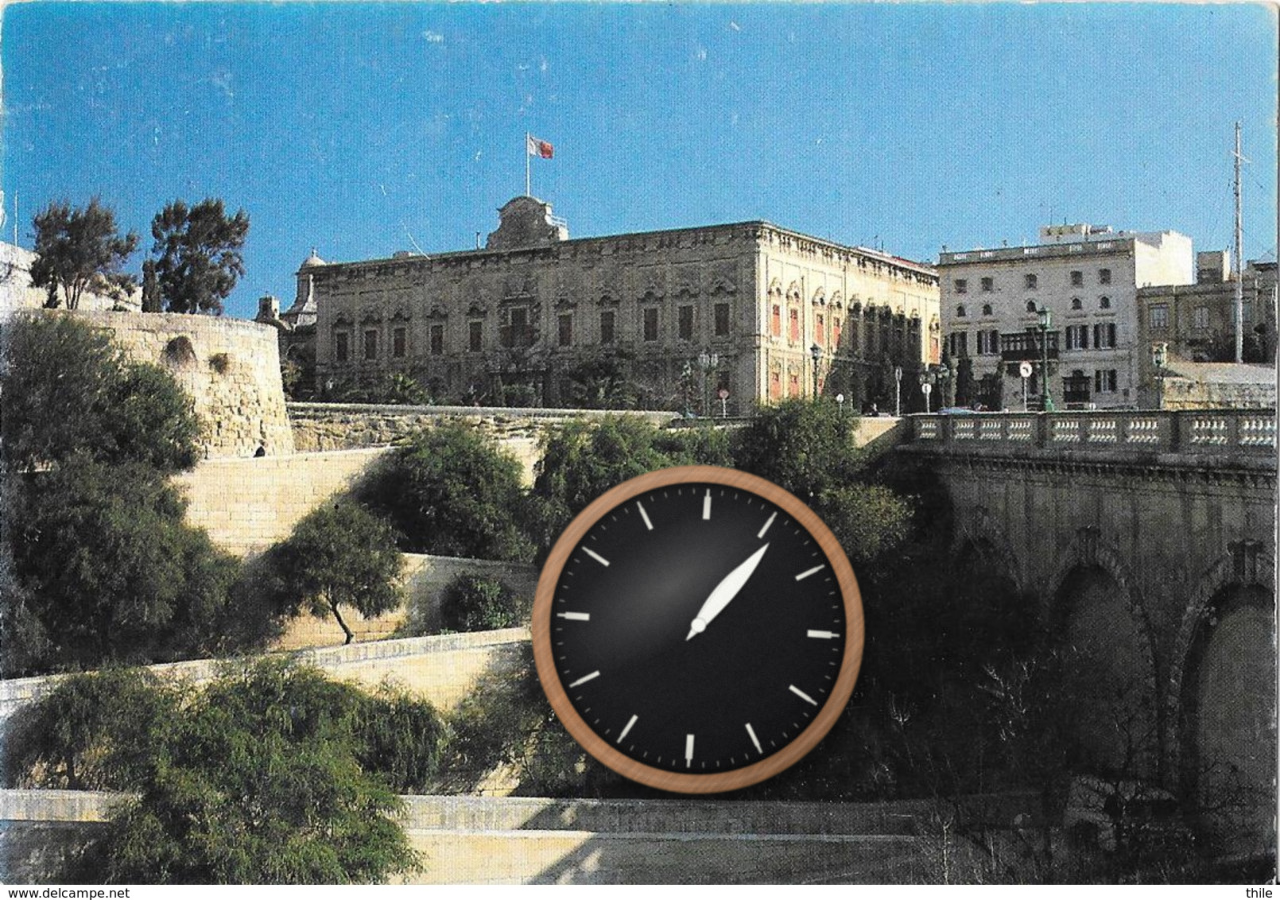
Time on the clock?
1:06
